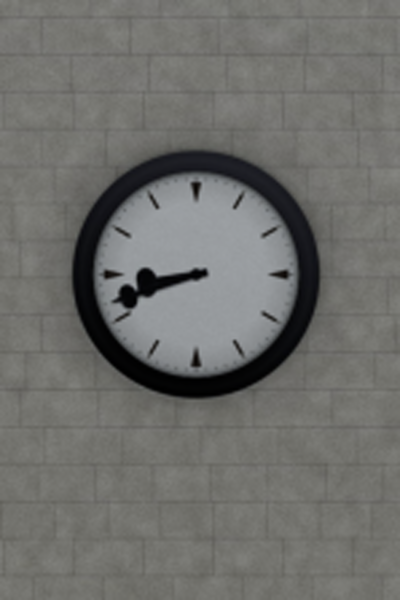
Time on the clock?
8:42
